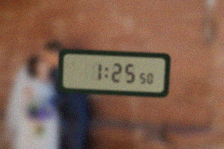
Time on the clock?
1:25:50
